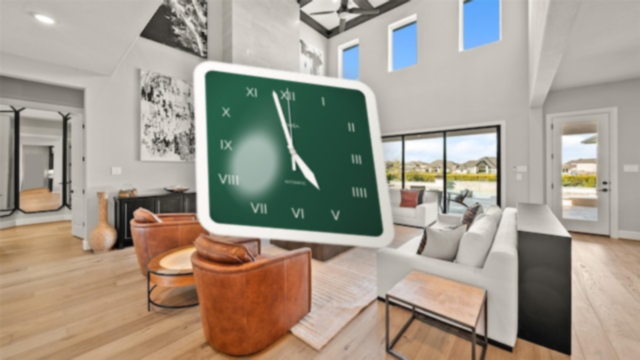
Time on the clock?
4:58:00
